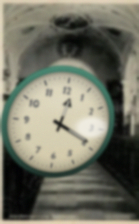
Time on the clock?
12:19
